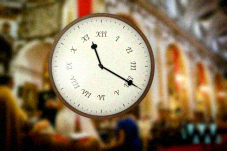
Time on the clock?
11:20
